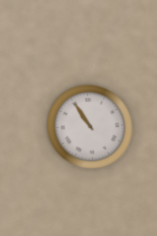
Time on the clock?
10:55
